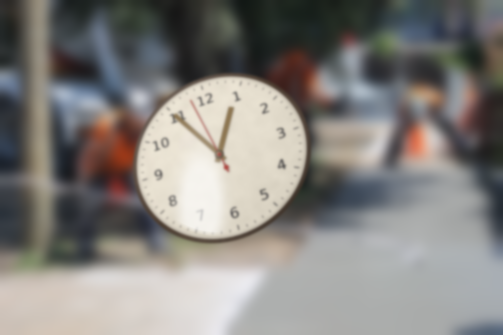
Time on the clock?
12:54:58
